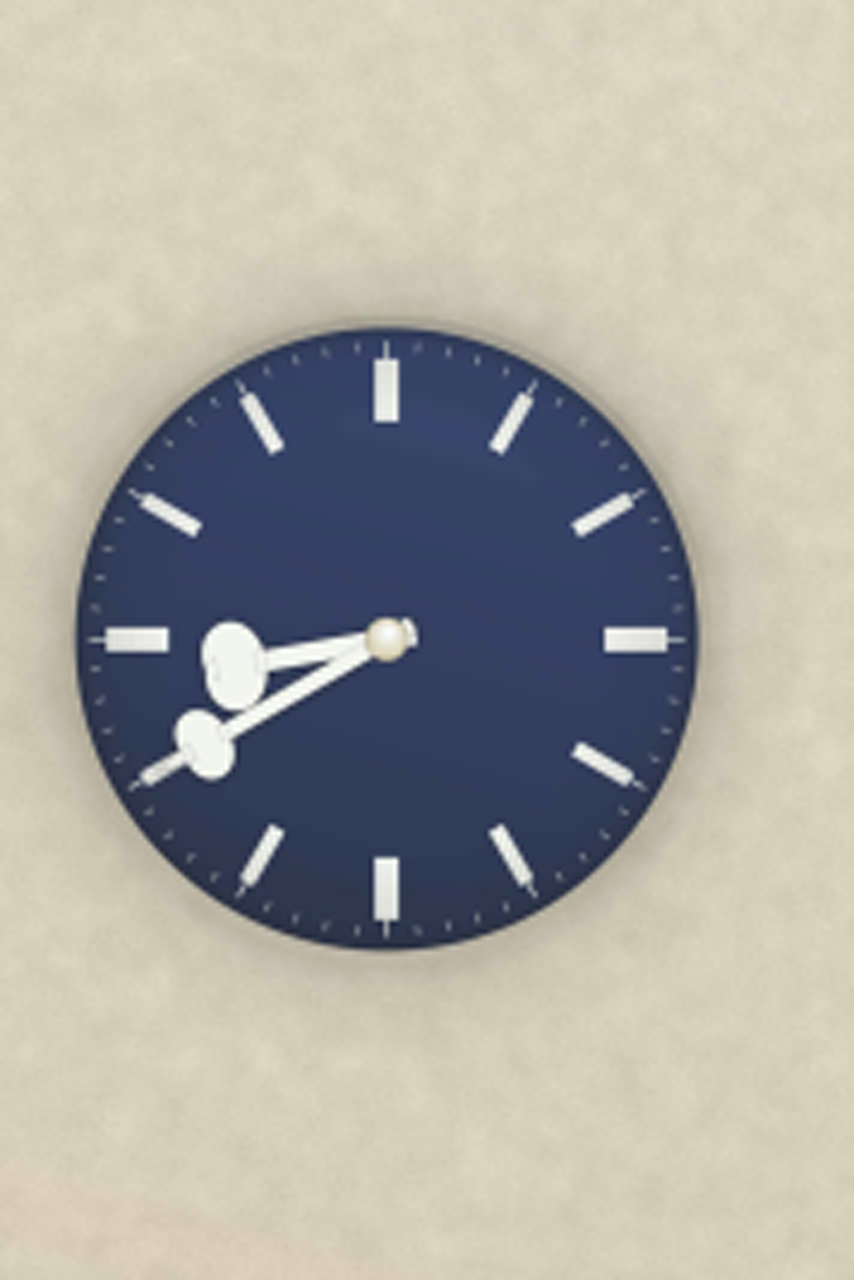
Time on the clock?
8:40
